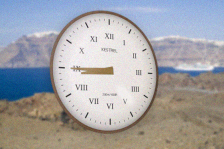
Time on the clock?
8:45
